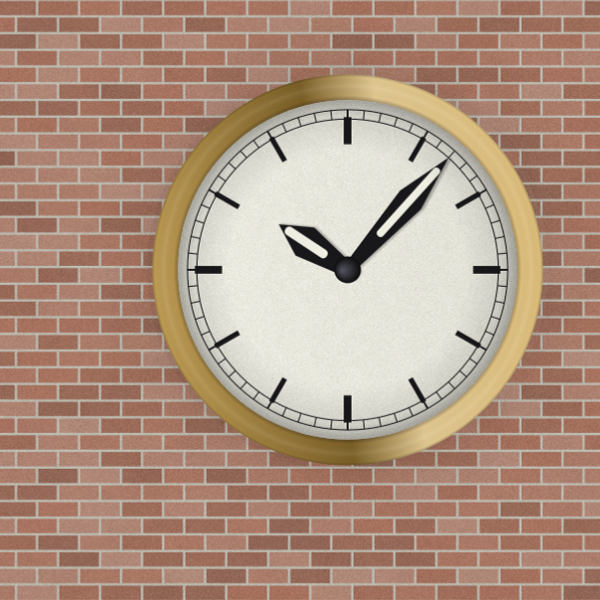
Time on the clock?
10:07
